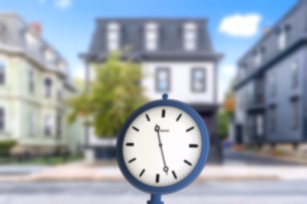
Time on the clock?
11:27
